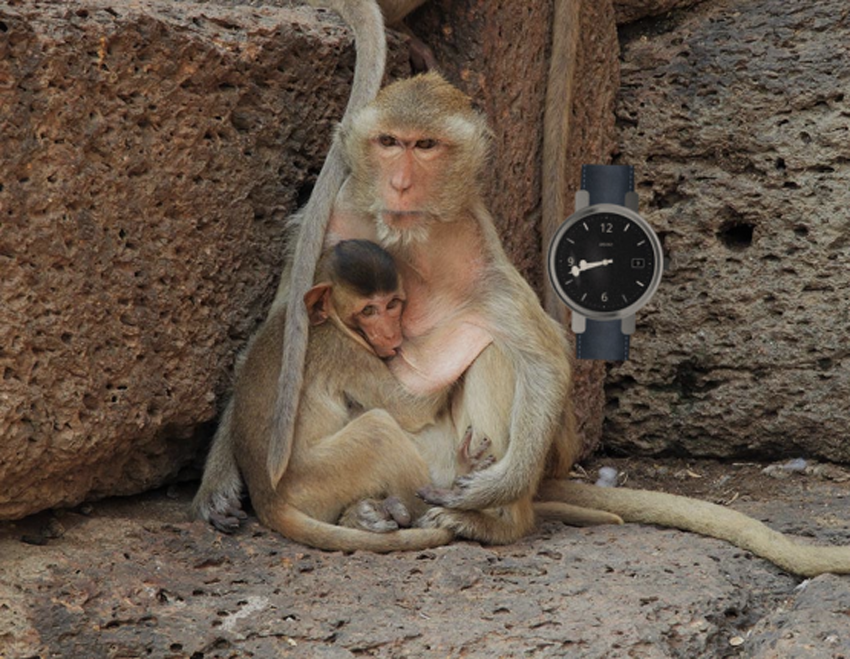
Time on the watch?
8:42
